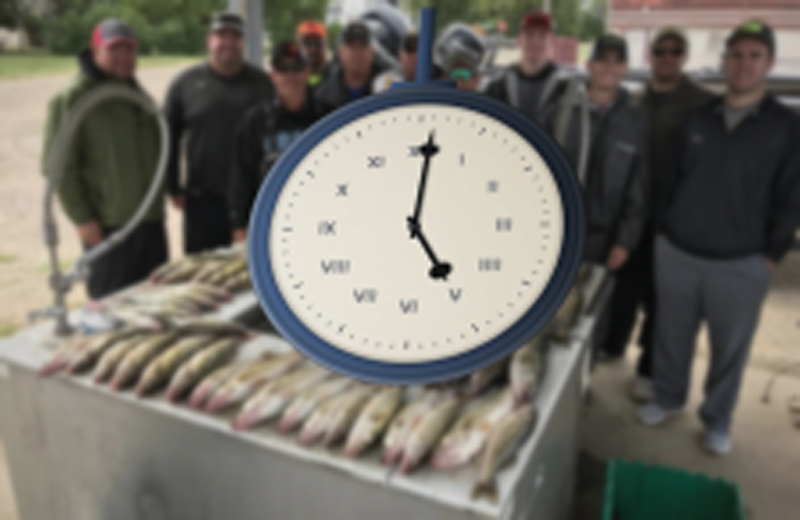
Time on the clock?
5:01
